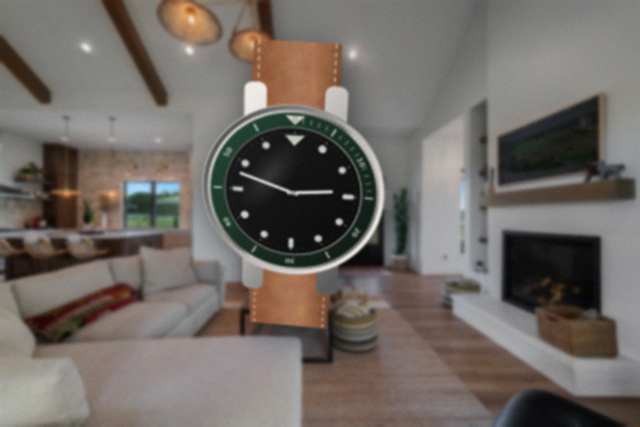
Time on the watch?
2:48
